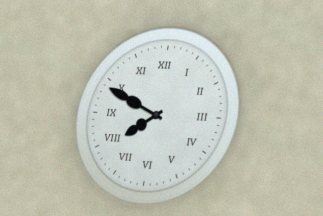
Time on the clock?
7:49
